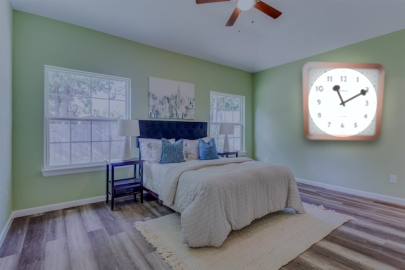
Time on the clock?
11:10
